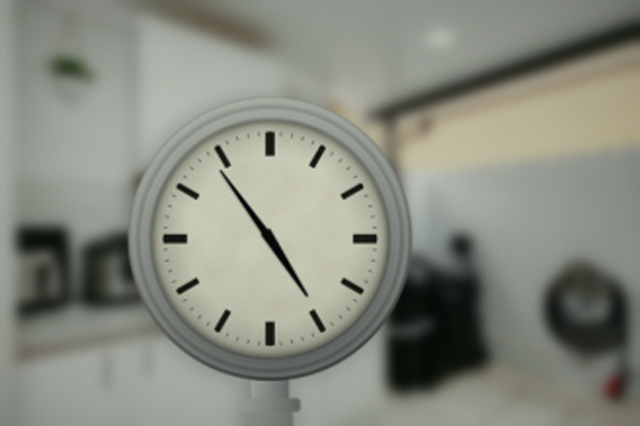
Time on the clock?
4:54
